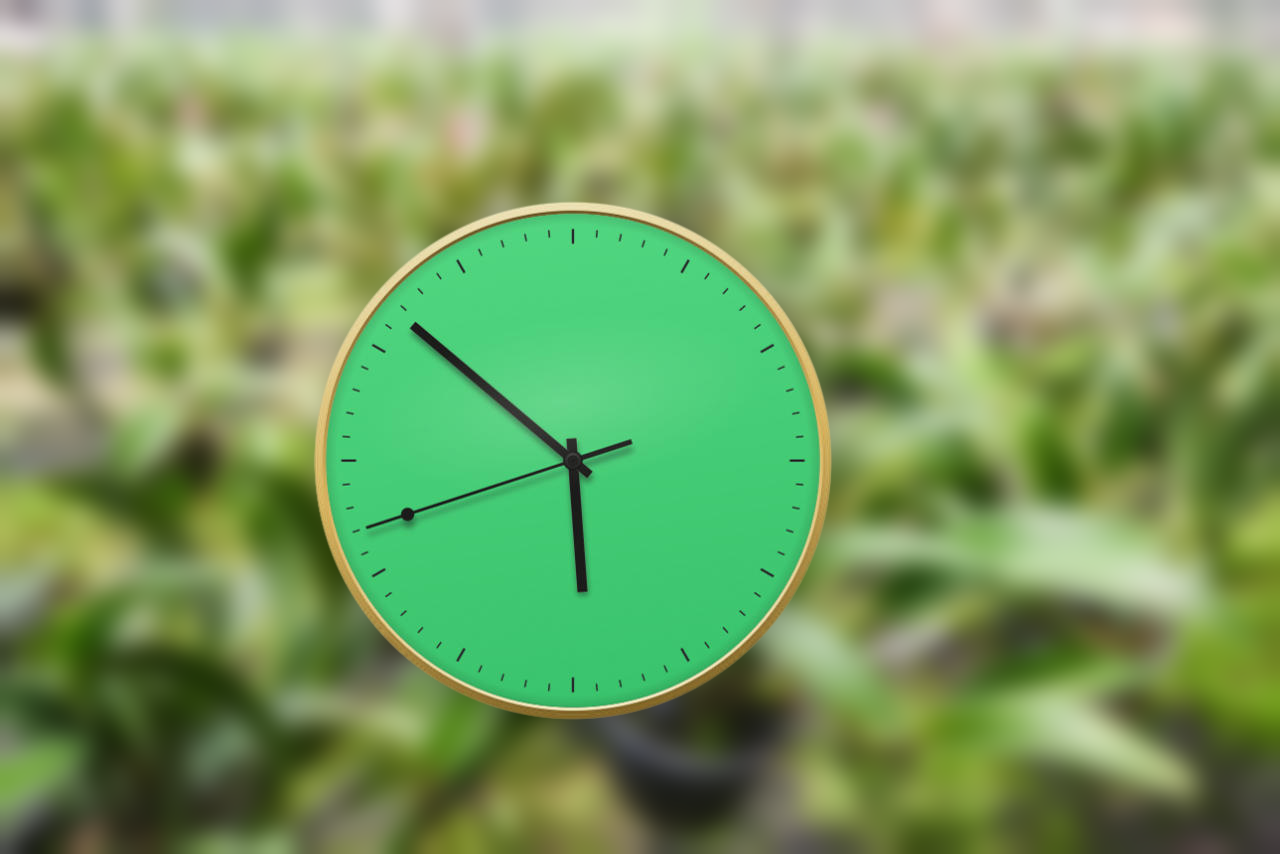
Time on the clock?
5:51:42
